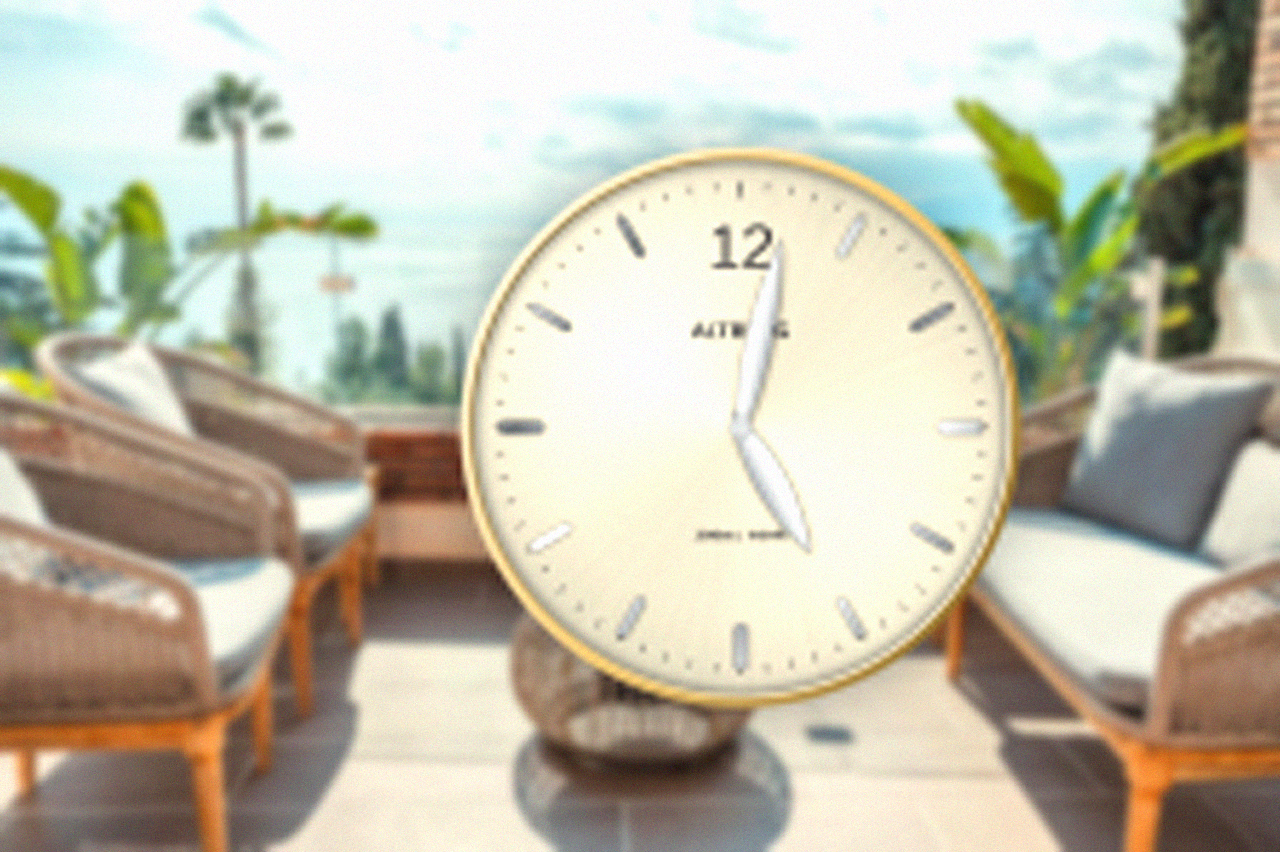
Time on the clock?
5:02
